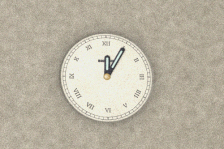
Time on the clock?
12:05
